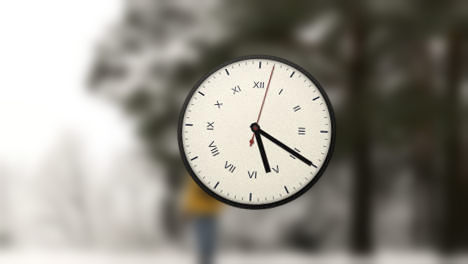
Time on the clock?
5:20:02
